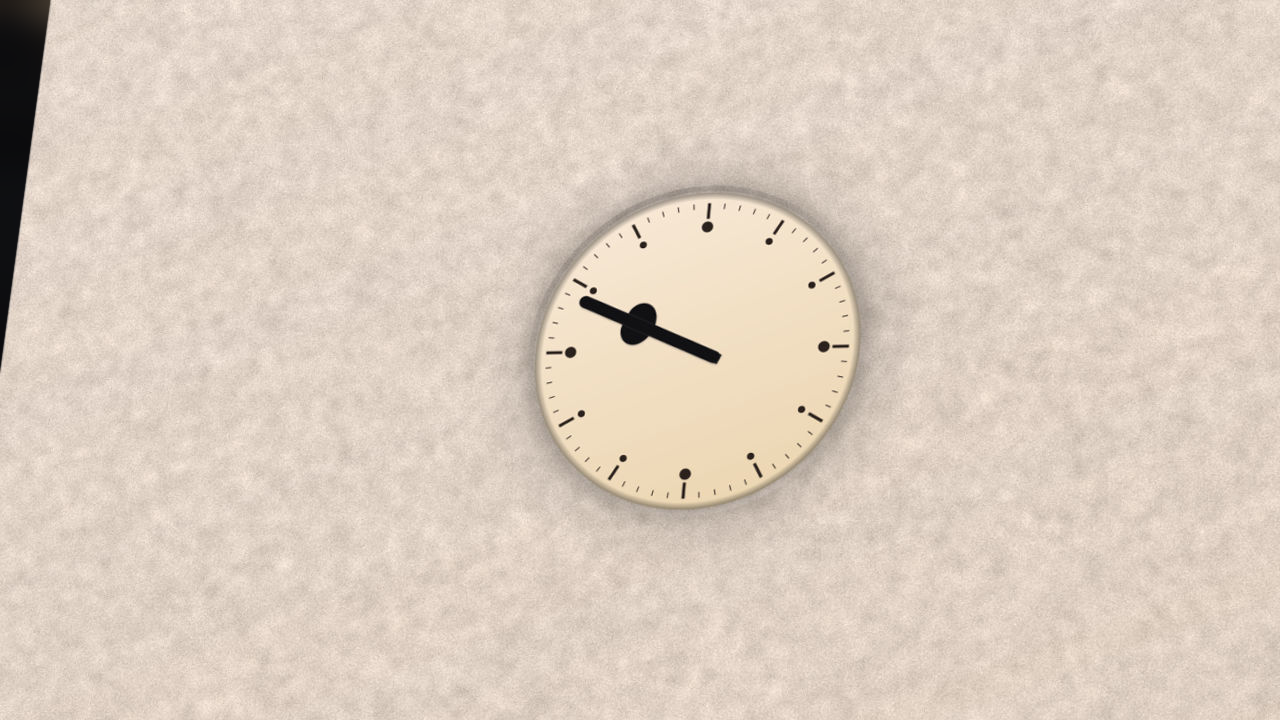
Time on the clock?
9:49
